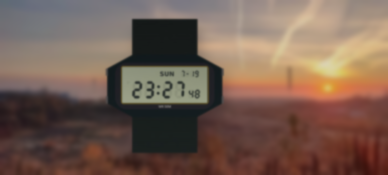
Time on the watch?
23:27
